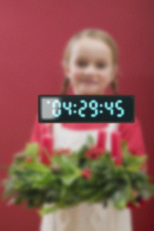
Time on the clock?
4:29:45
